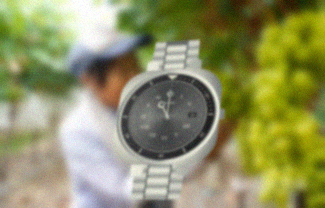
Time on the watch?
11:00
